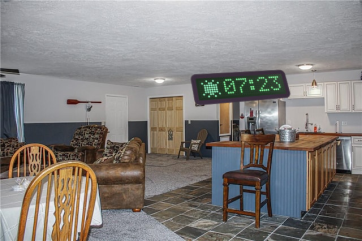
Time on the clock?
7:23
